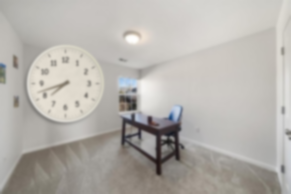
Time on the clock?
7:42
